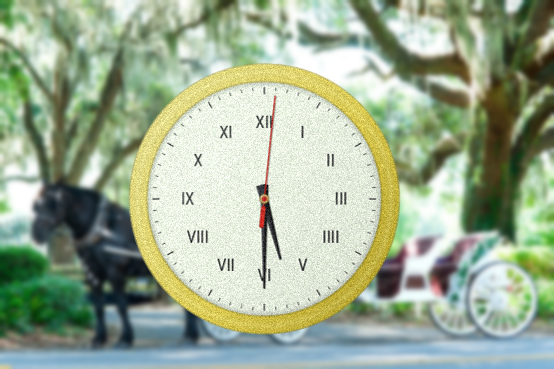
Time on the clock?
5:30:01
